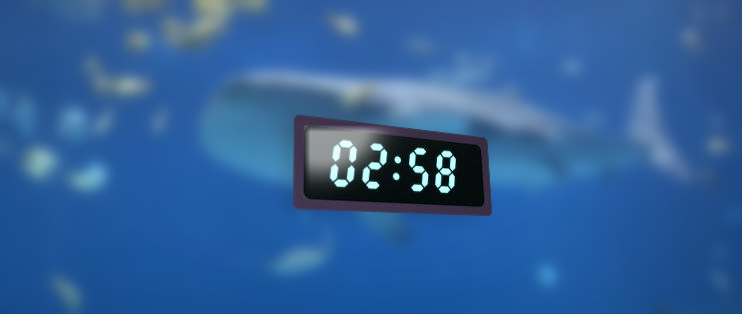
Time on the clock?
2:58
